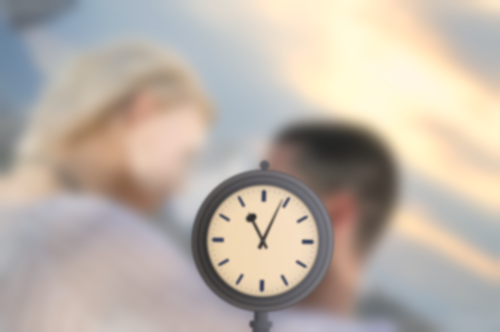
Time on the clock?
11:04
